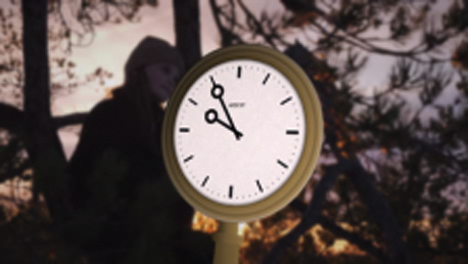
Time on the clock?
9:55
